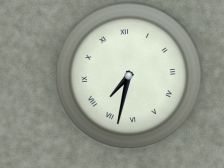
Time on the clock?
7:33
